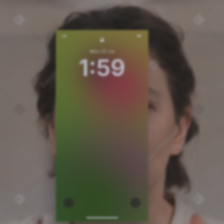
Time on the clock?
1:59
